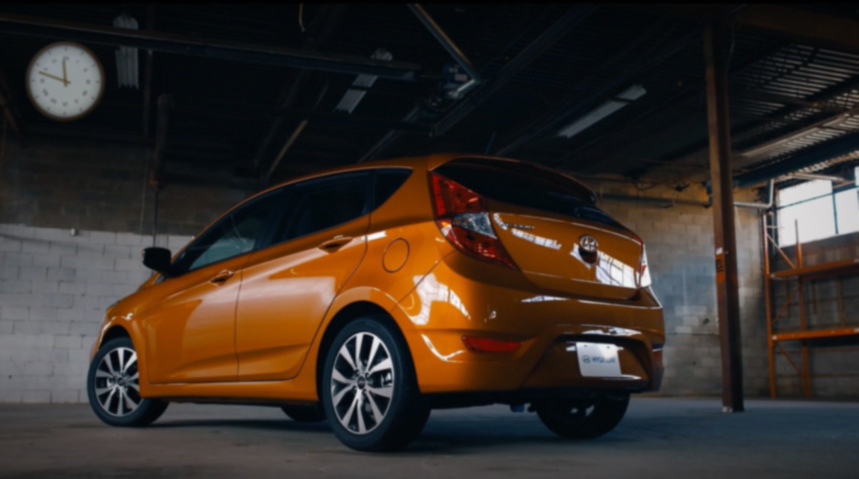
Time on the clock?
11:48
